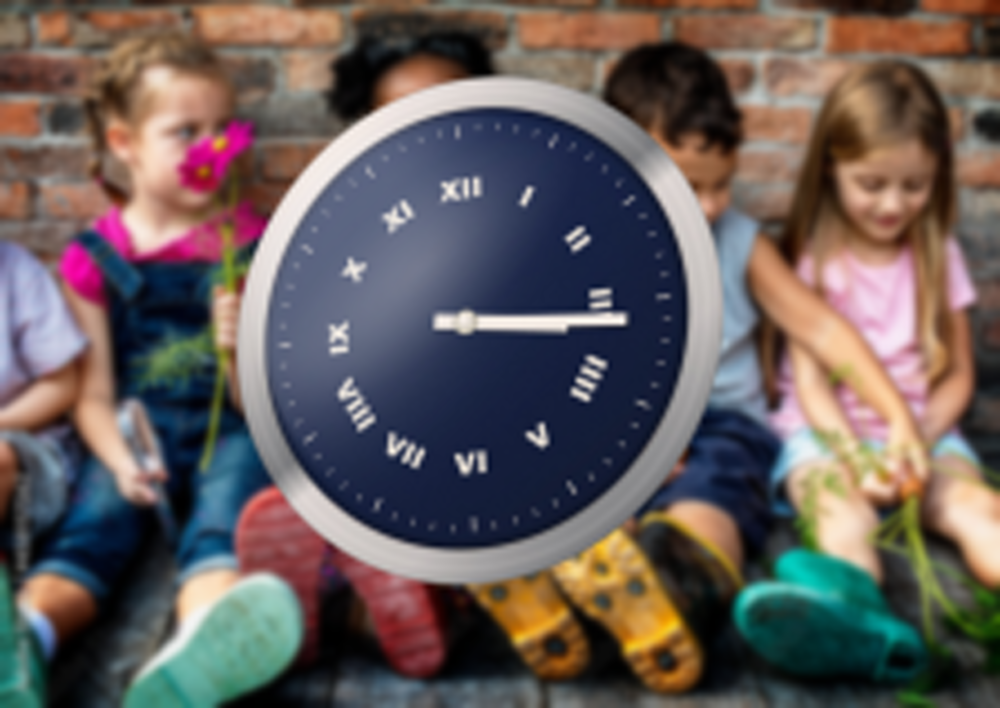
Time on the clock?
3:16
